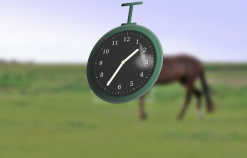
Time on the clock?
1:35
